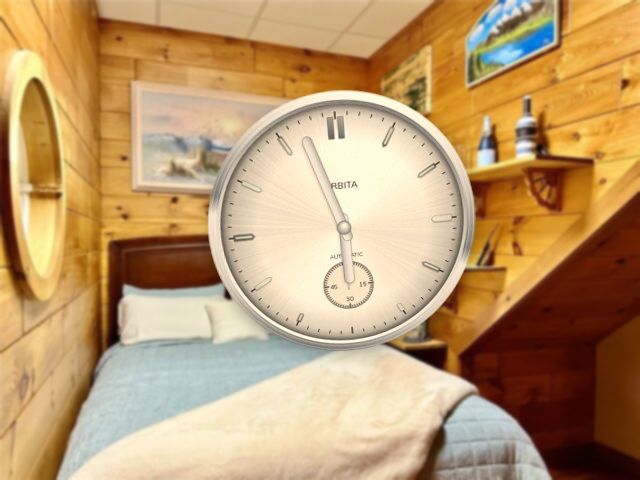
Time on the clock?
5:57
